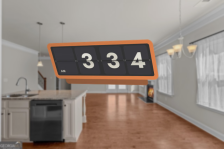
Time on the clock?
3:34
